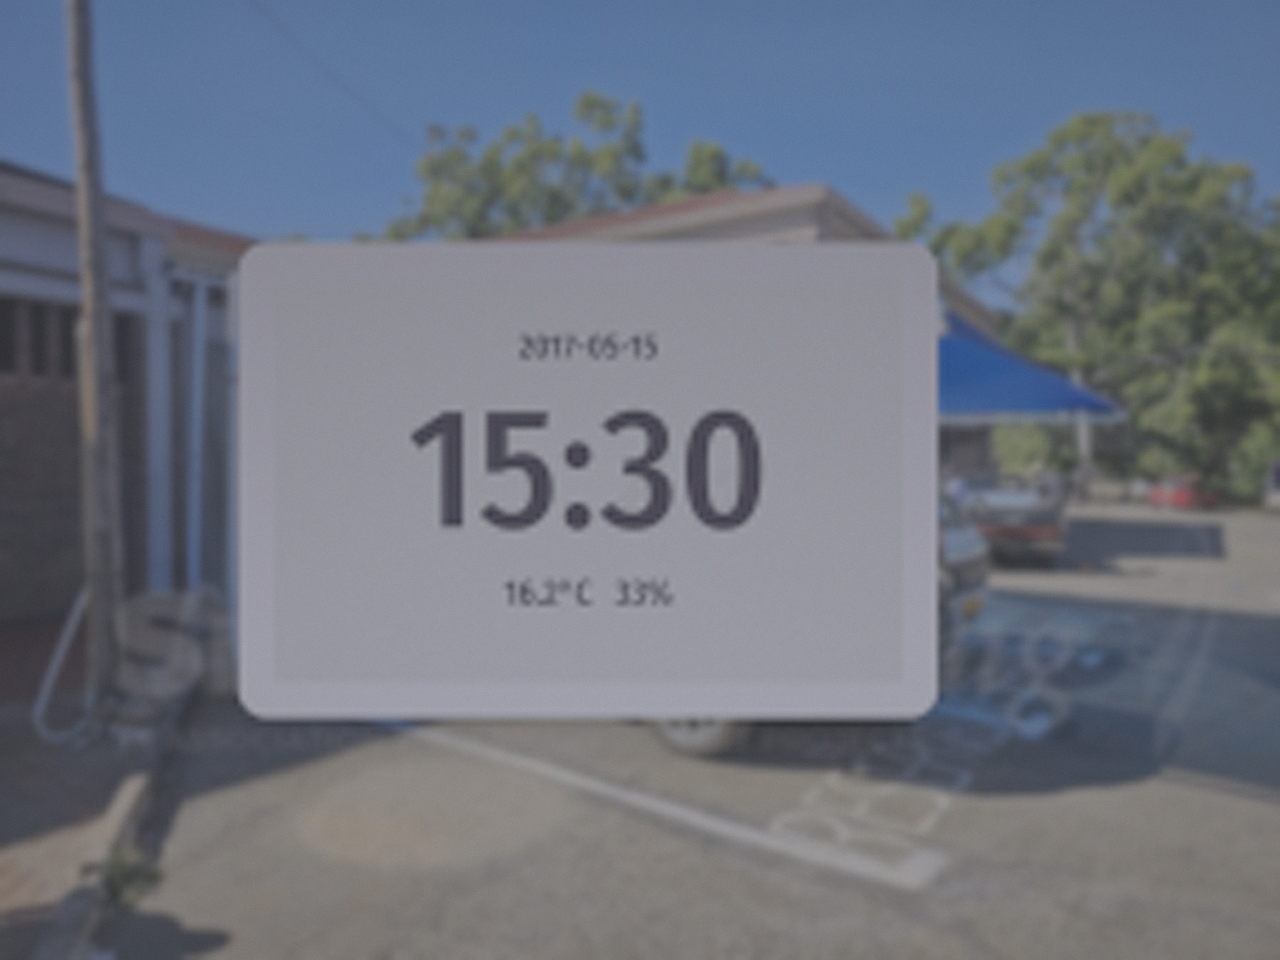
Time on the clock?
15:30
